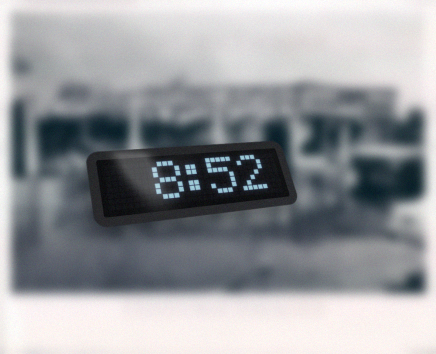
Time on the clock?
8:52
